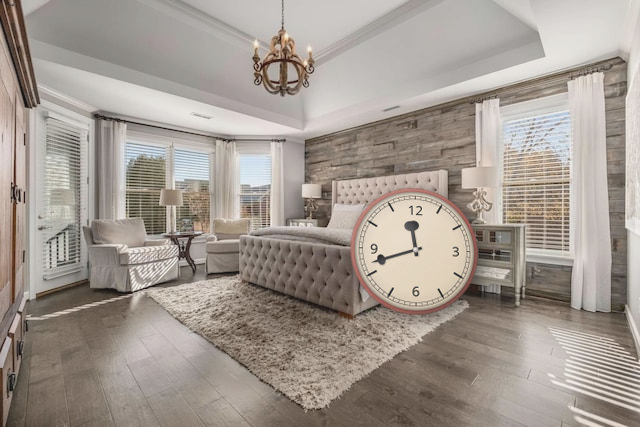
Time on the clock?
11:42
